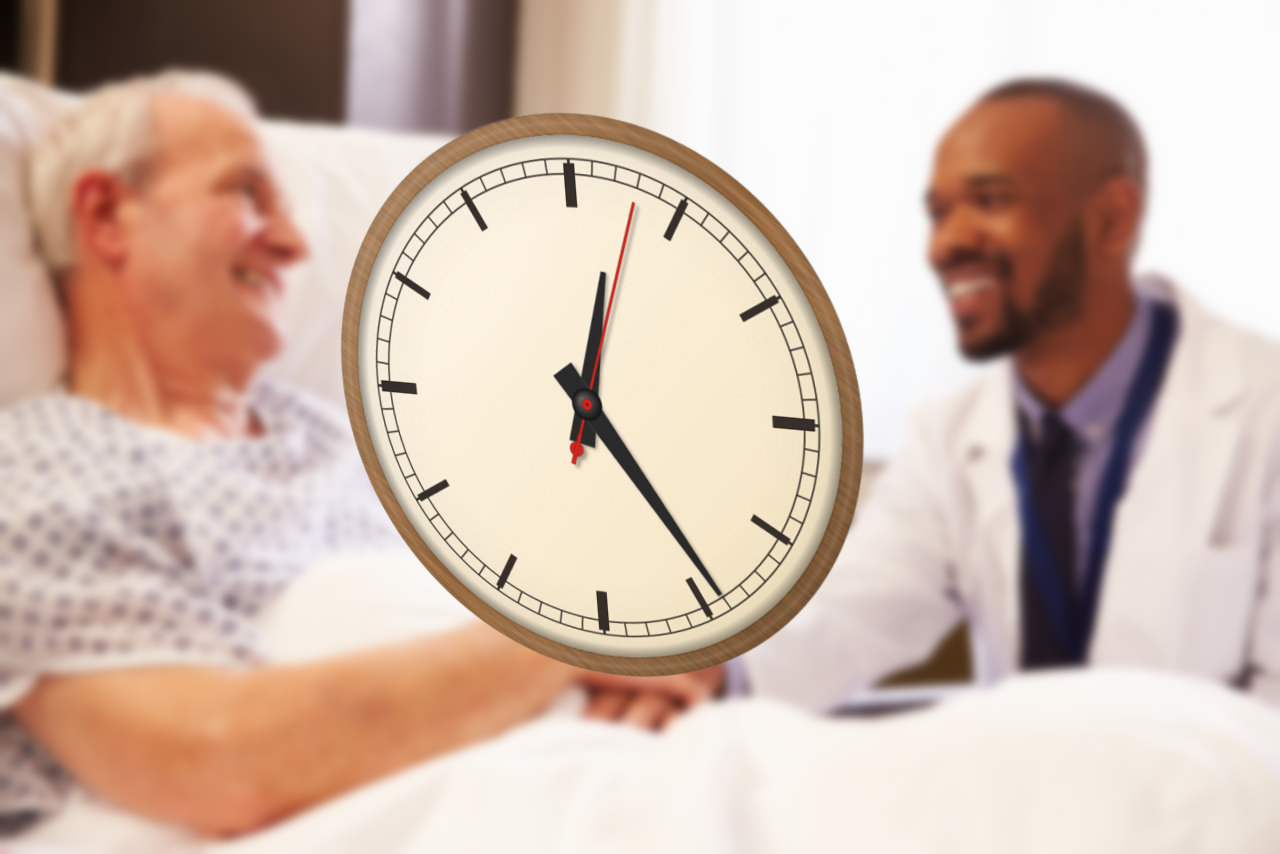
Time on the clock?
12:24:03
